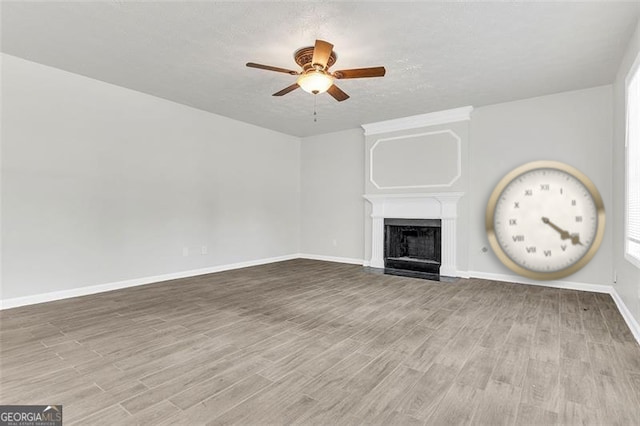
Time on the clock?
4:21
